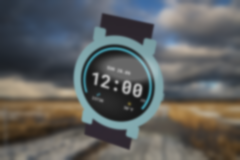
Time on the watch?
12:00
